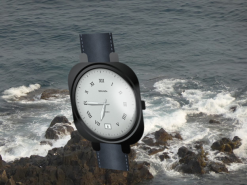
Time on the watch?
6:45
